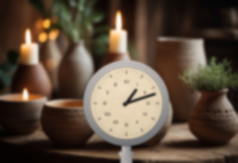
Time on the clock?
1:12
